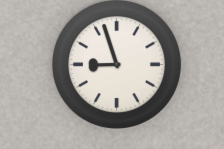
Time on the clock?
8:57
